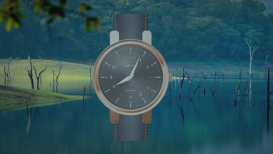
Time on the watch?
8:04
